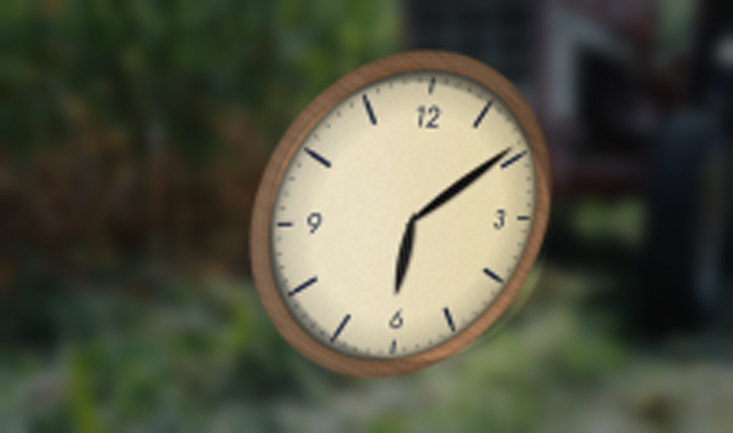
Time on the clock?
6:09
